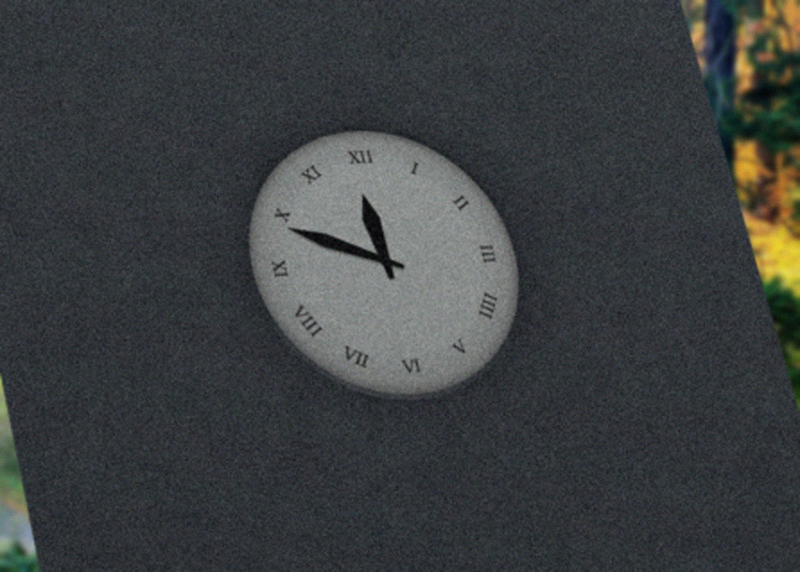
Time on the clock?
11:49
